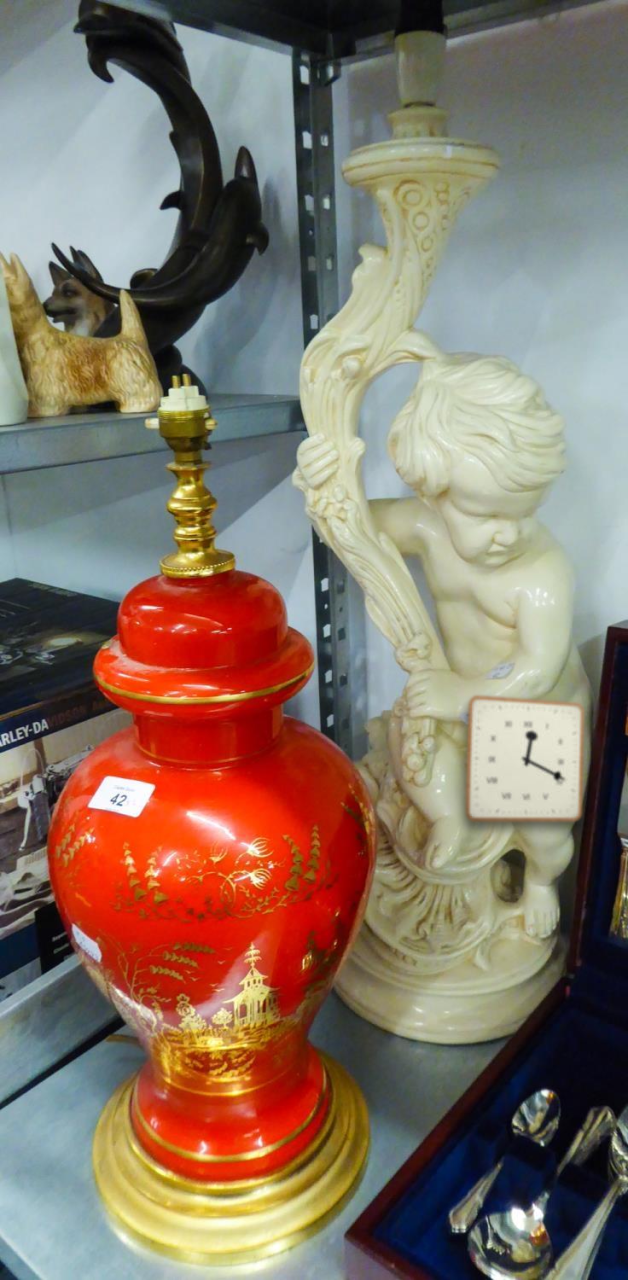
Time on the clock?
12:19
